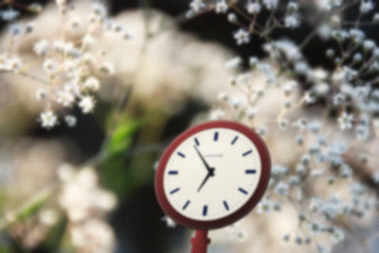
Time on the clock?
6:54
